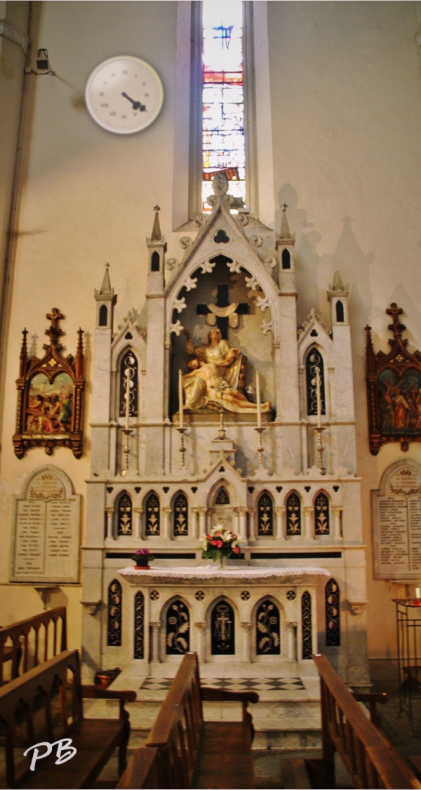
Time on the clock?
4:21
